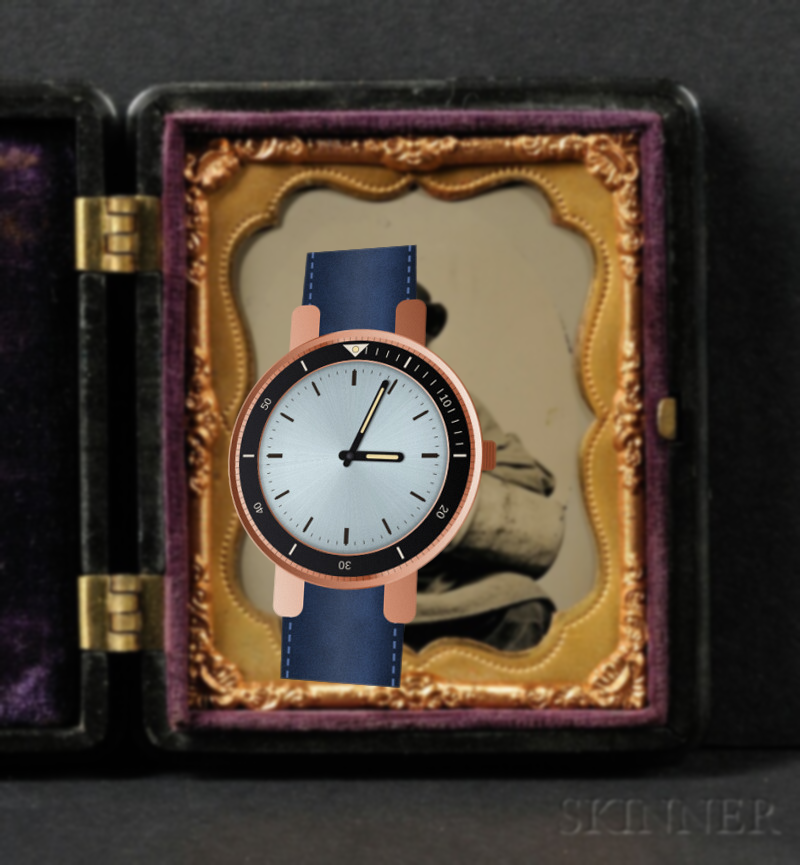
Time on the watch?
3:04
